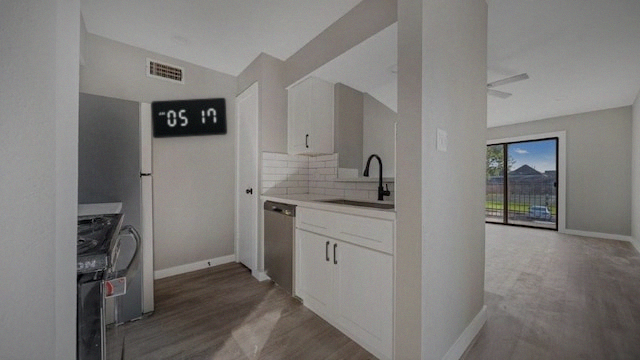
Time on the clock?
5:17
